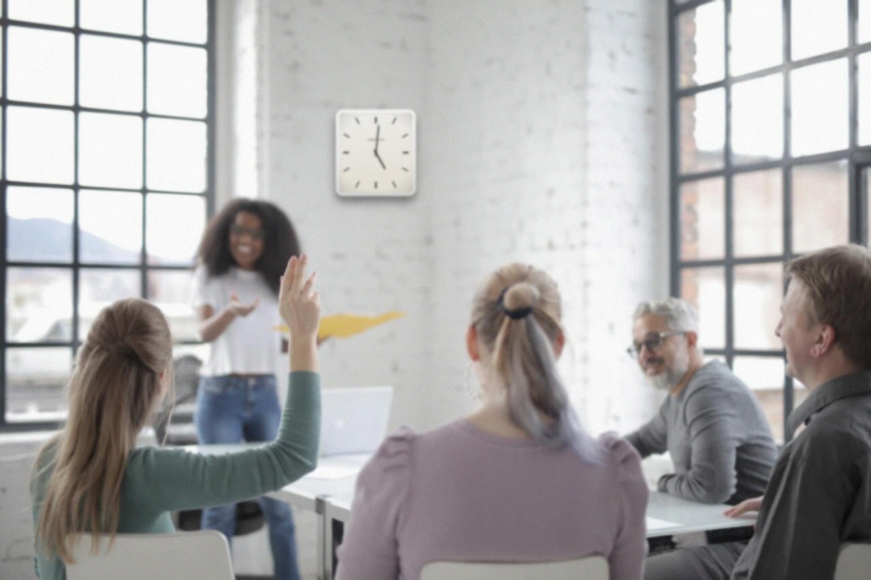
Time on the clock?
5:01
